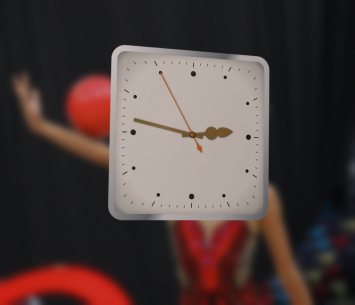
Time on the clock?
2:46:55
